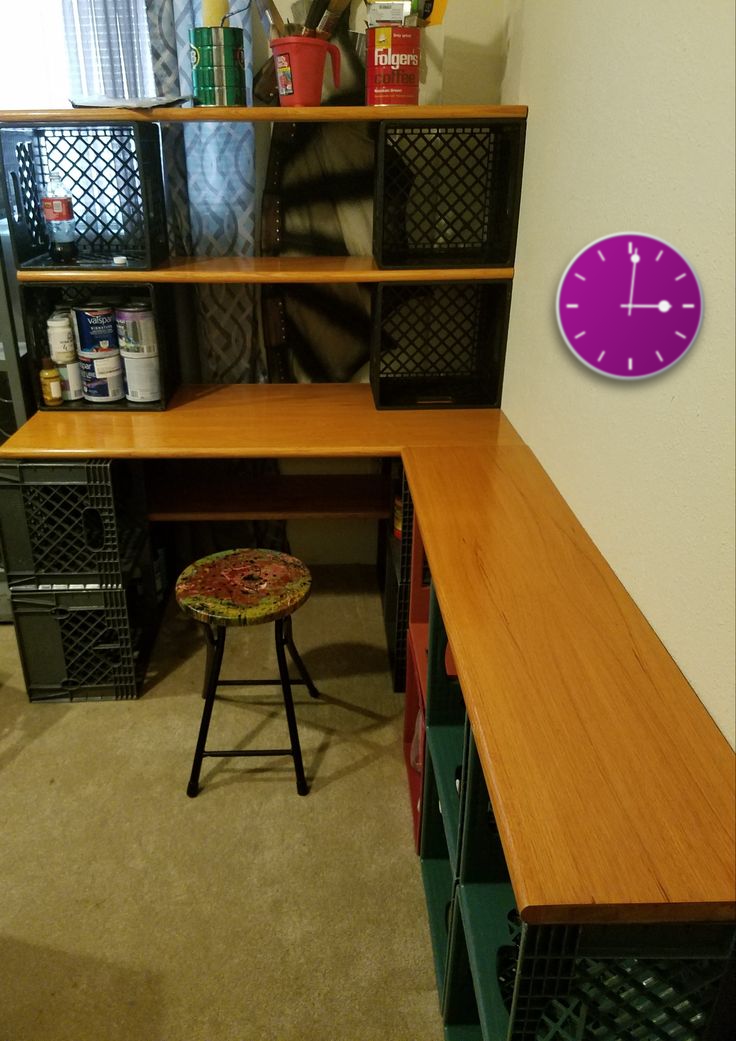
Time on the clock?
3:01
